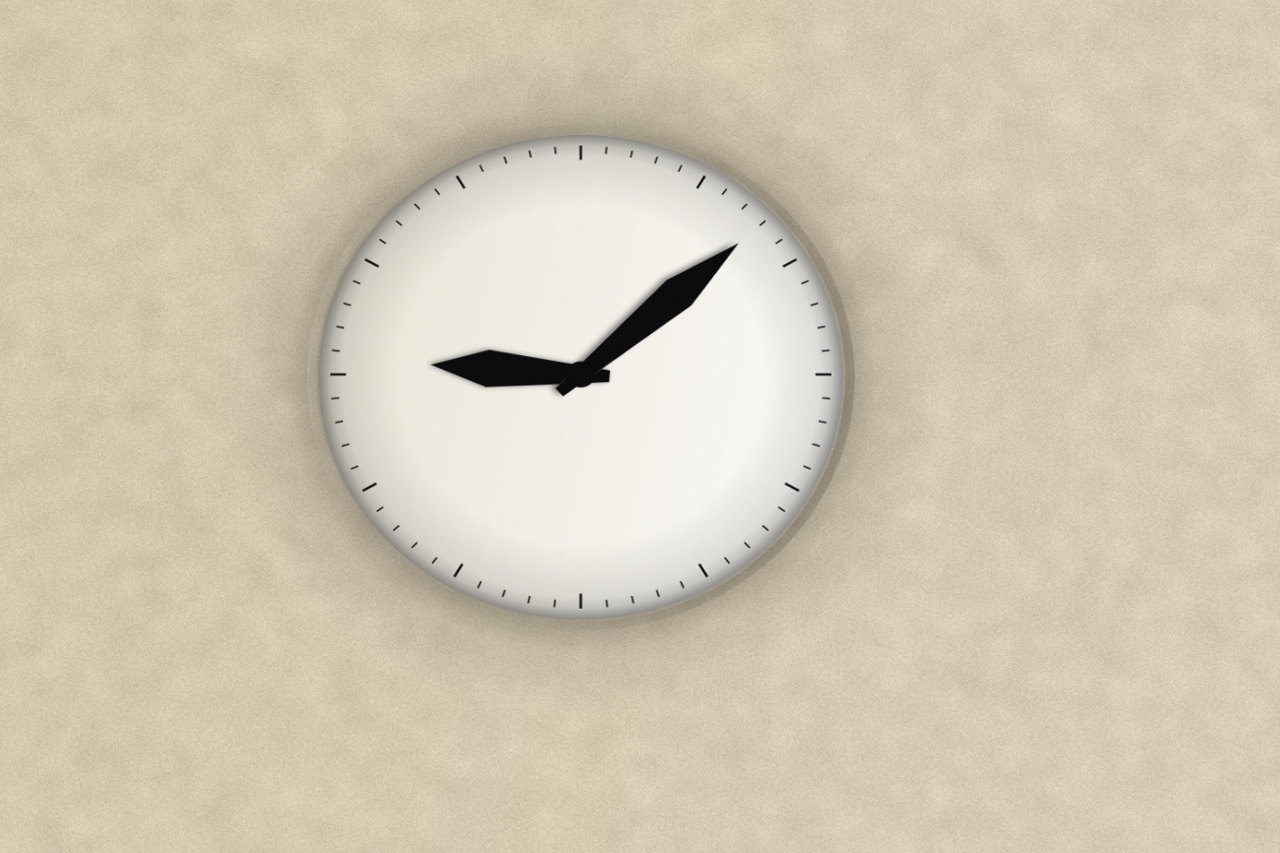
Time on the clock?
9:08
